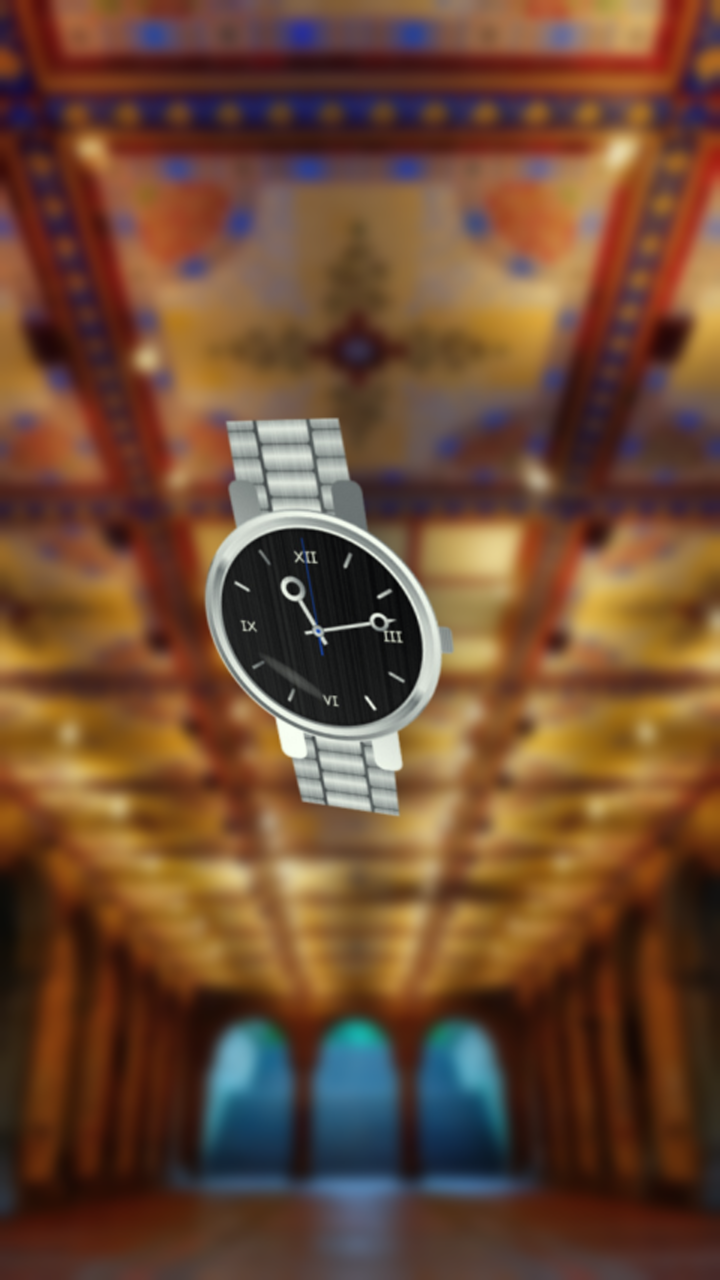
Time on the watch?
11:13:00
